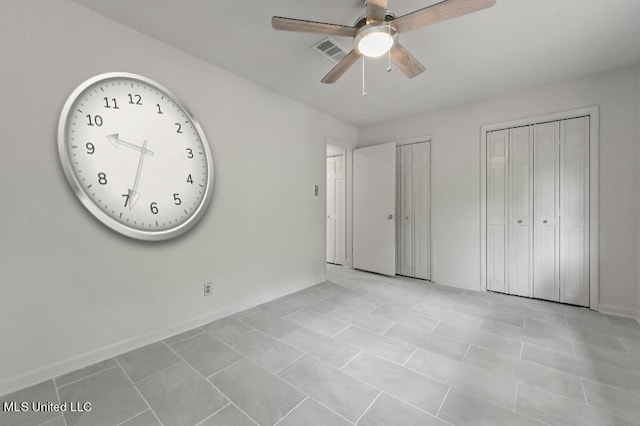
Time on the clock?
9:34
